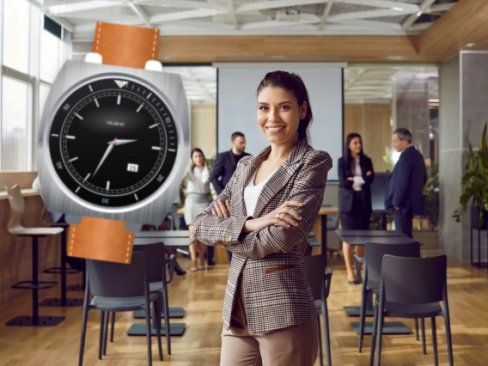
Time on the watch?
2:34
